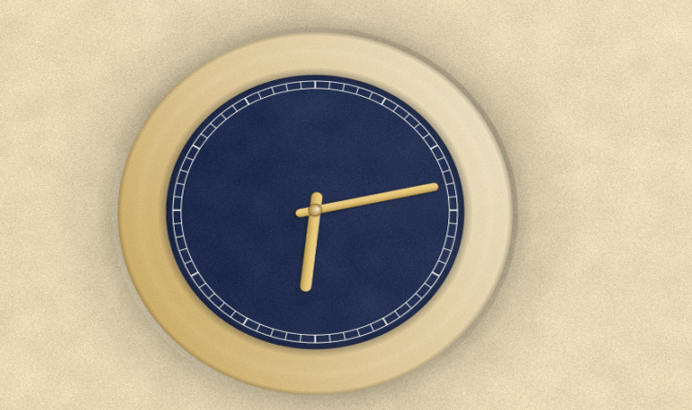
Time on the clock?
6:13
